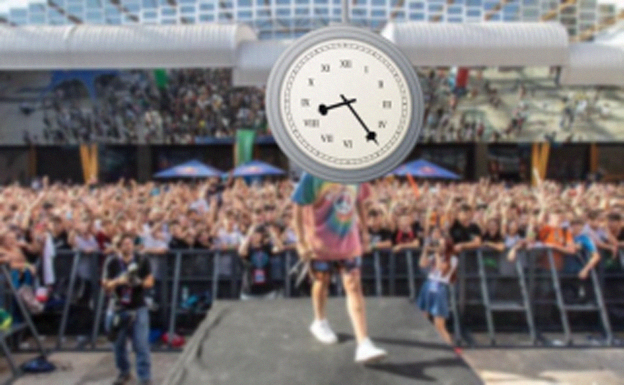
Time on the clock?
8:24
